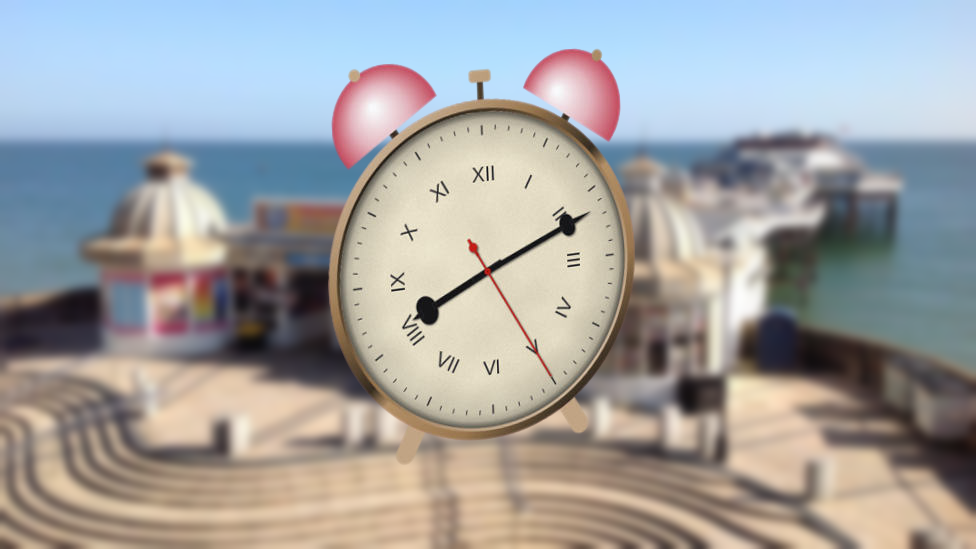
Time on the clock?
8:11:25
